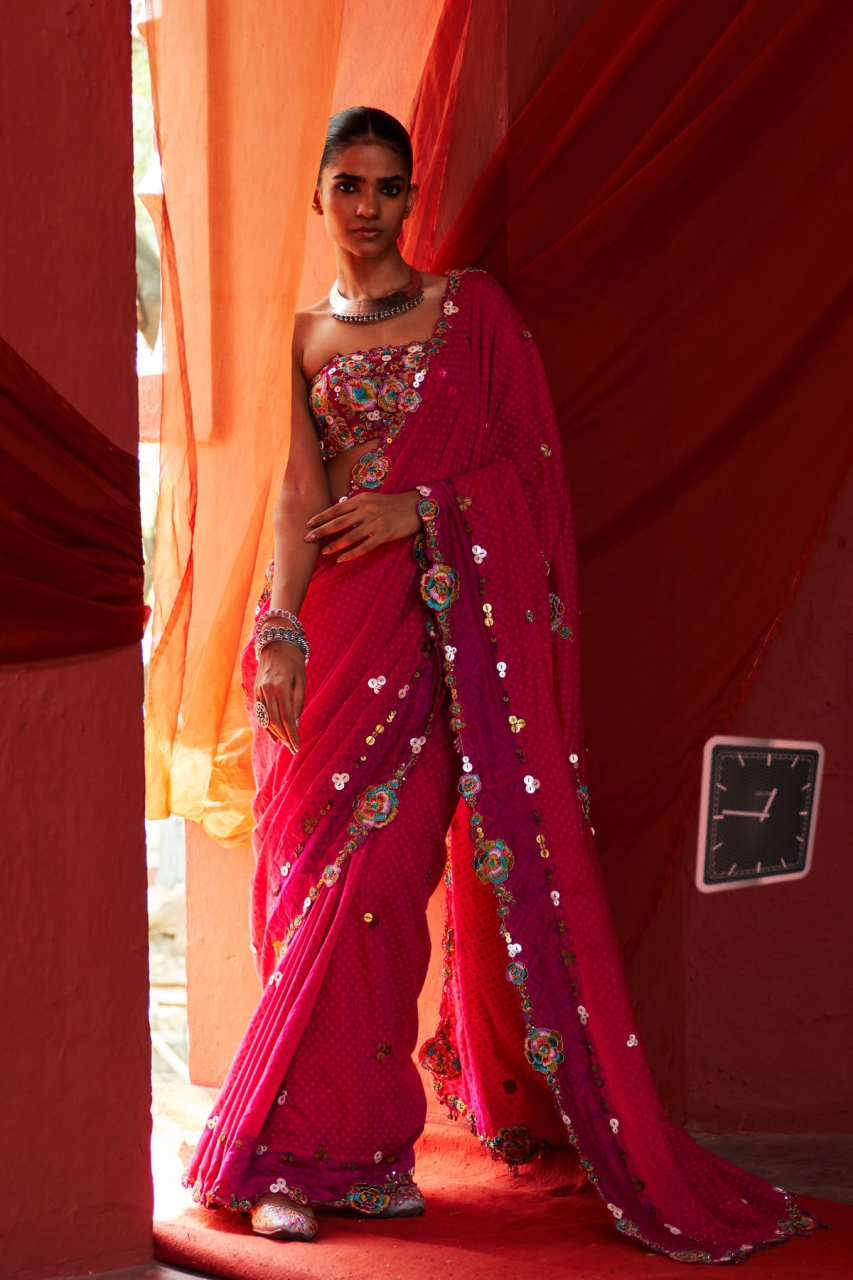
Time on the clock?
12:46
